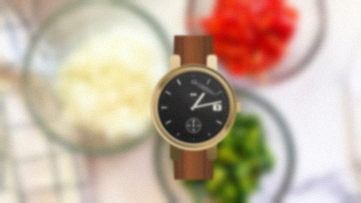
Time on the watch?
1:13
